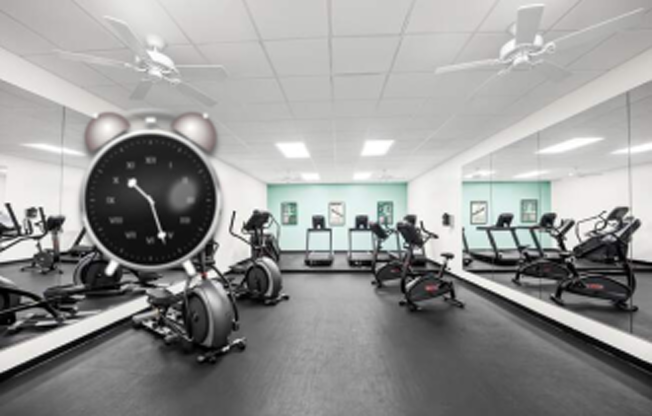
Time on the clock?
10:27
